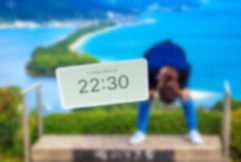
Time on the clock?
22:30
